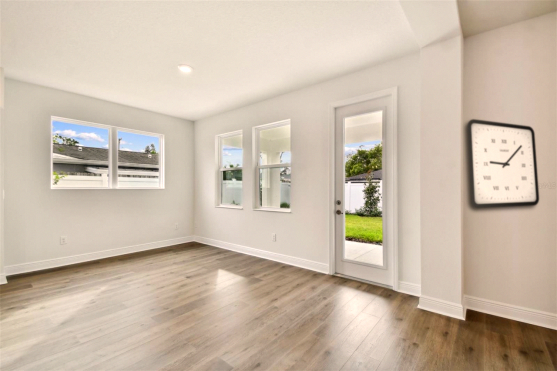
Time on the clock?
9:08
